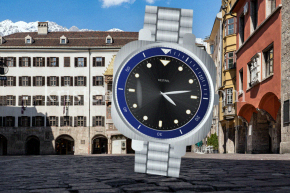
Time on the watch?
4:13
